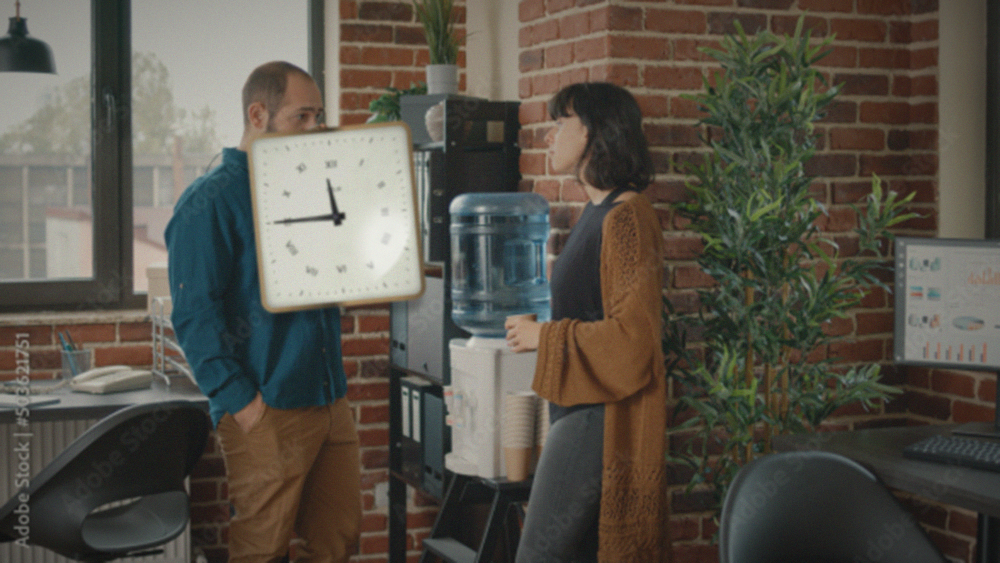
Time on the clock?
11:45
